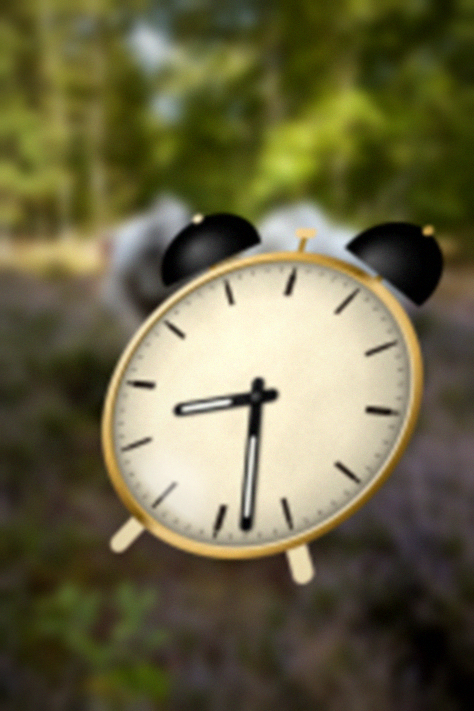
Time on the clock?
8:28
